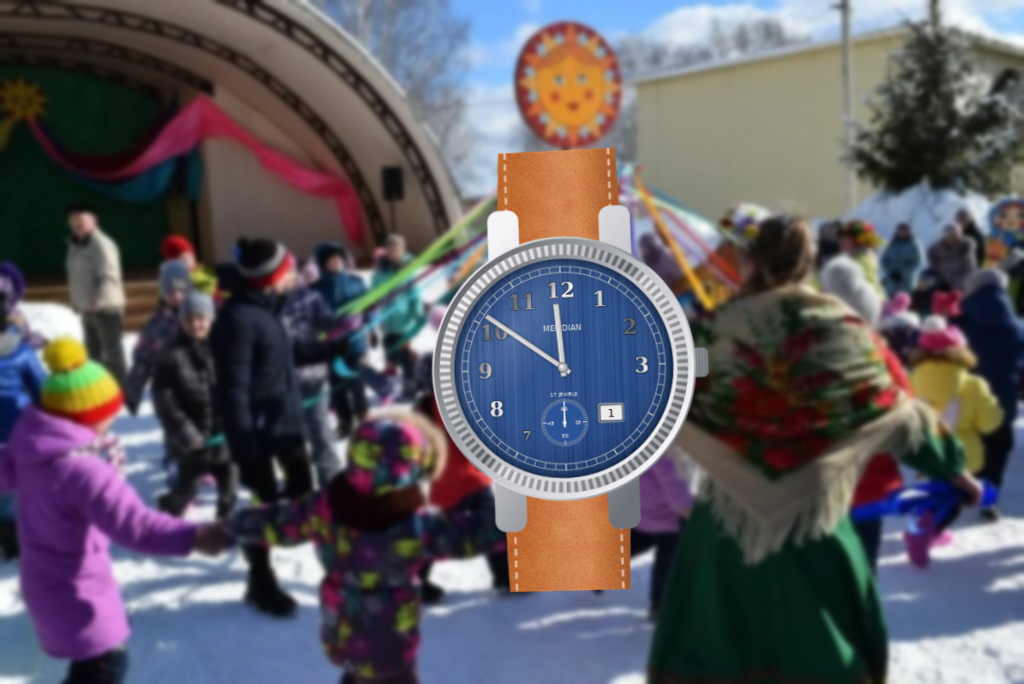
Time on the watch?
11:51
